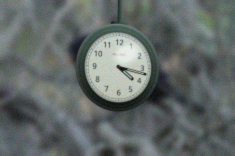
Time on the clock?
4:17
